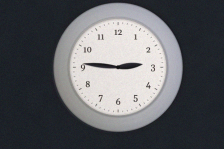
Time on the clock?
2:46
